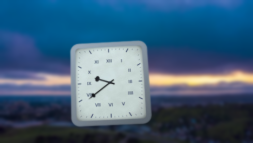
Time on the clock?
9:39
